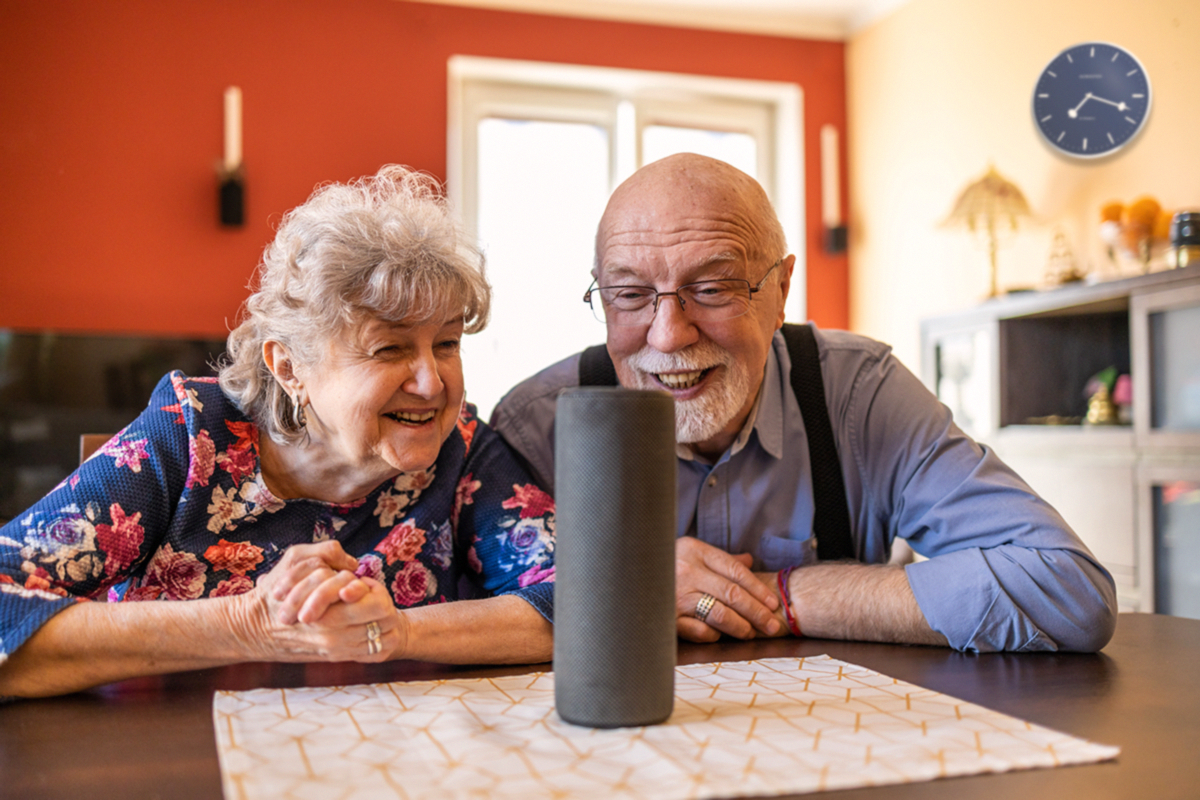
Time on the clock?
7:18
